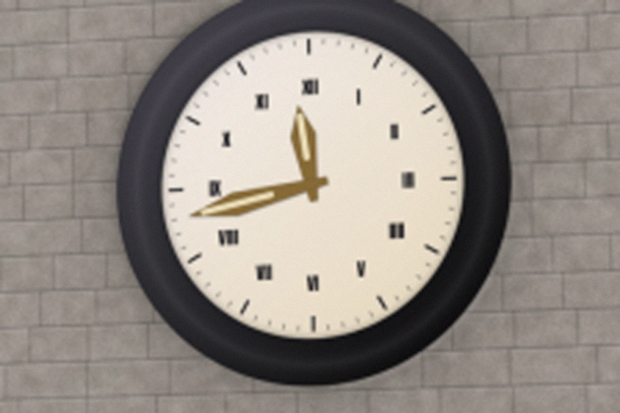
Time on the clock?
11:43
